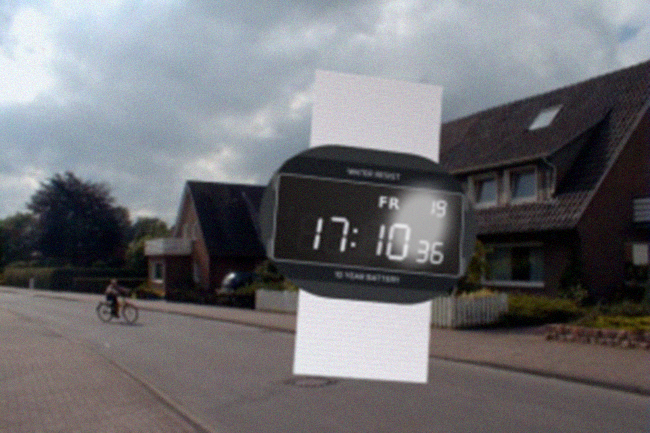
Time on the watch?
17:10:36
